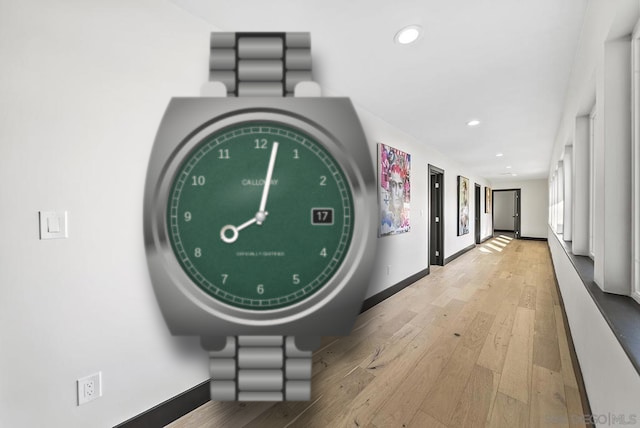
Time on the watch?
8:02
